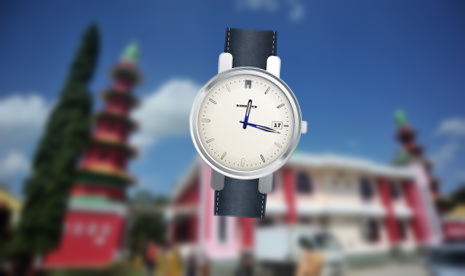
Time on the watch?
12:17
